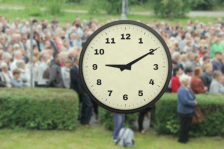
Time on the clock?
9:10
